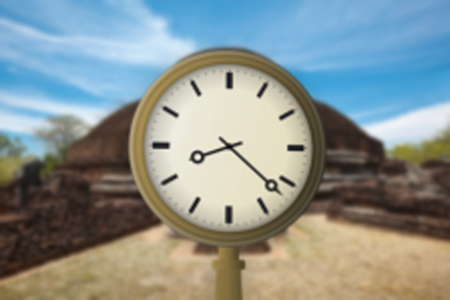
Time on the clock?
8:22
